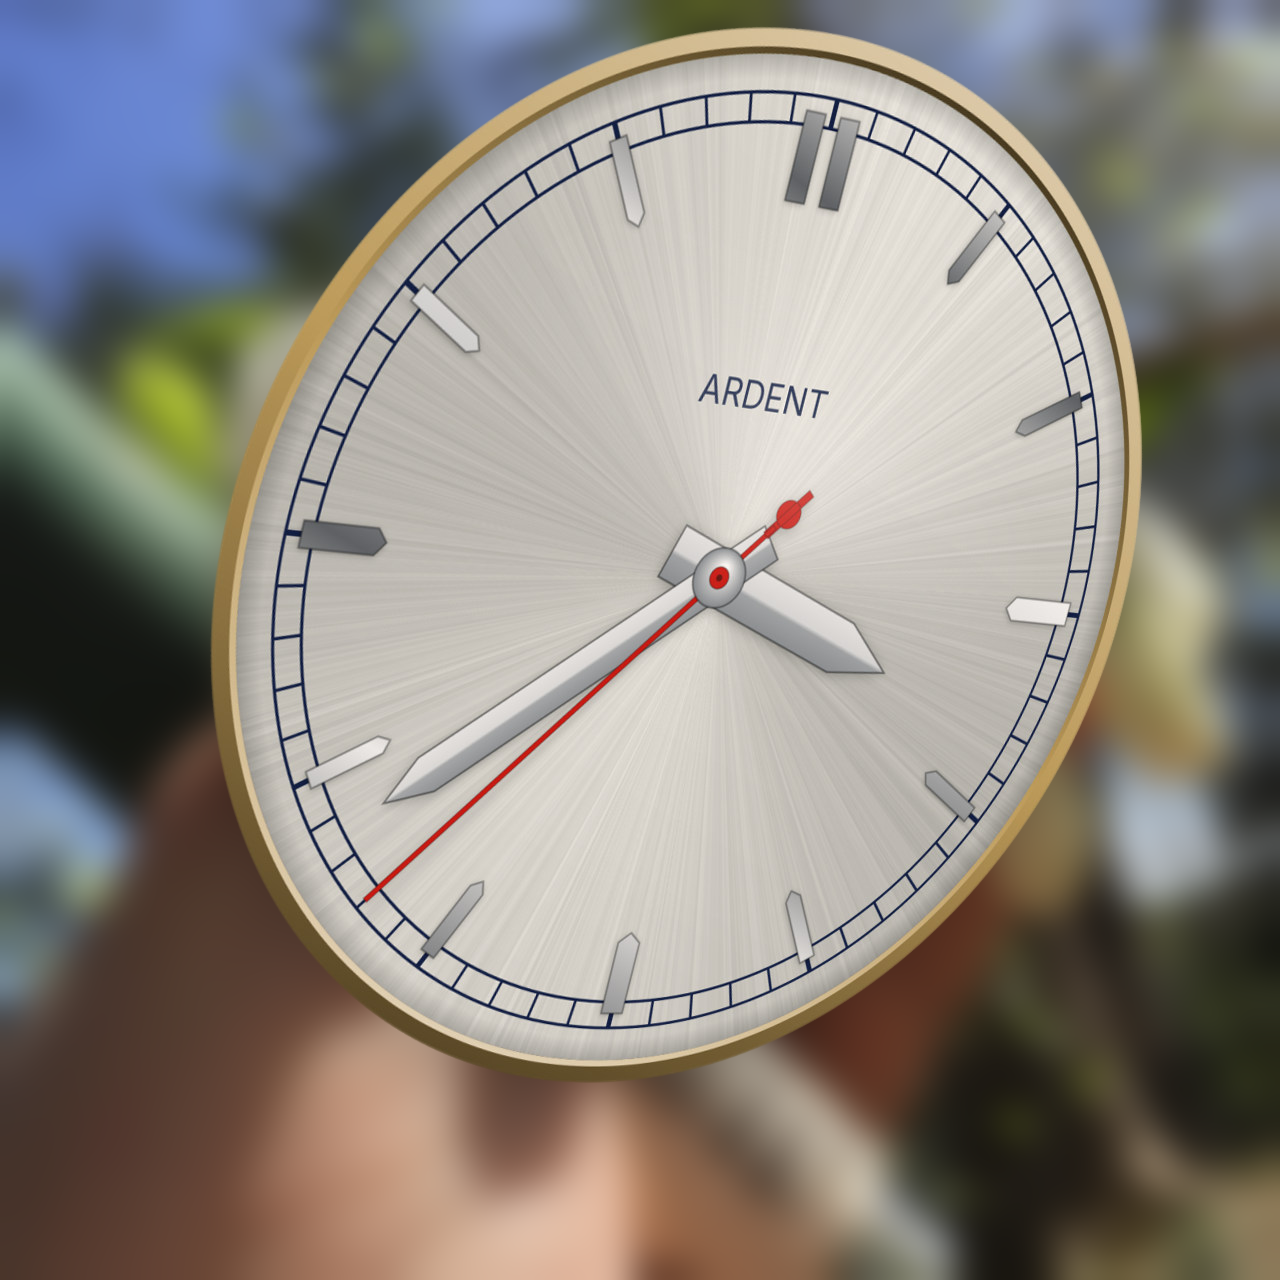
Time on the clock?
3:38:37
